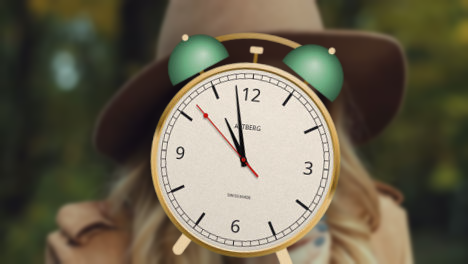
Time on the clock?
10:57:52
